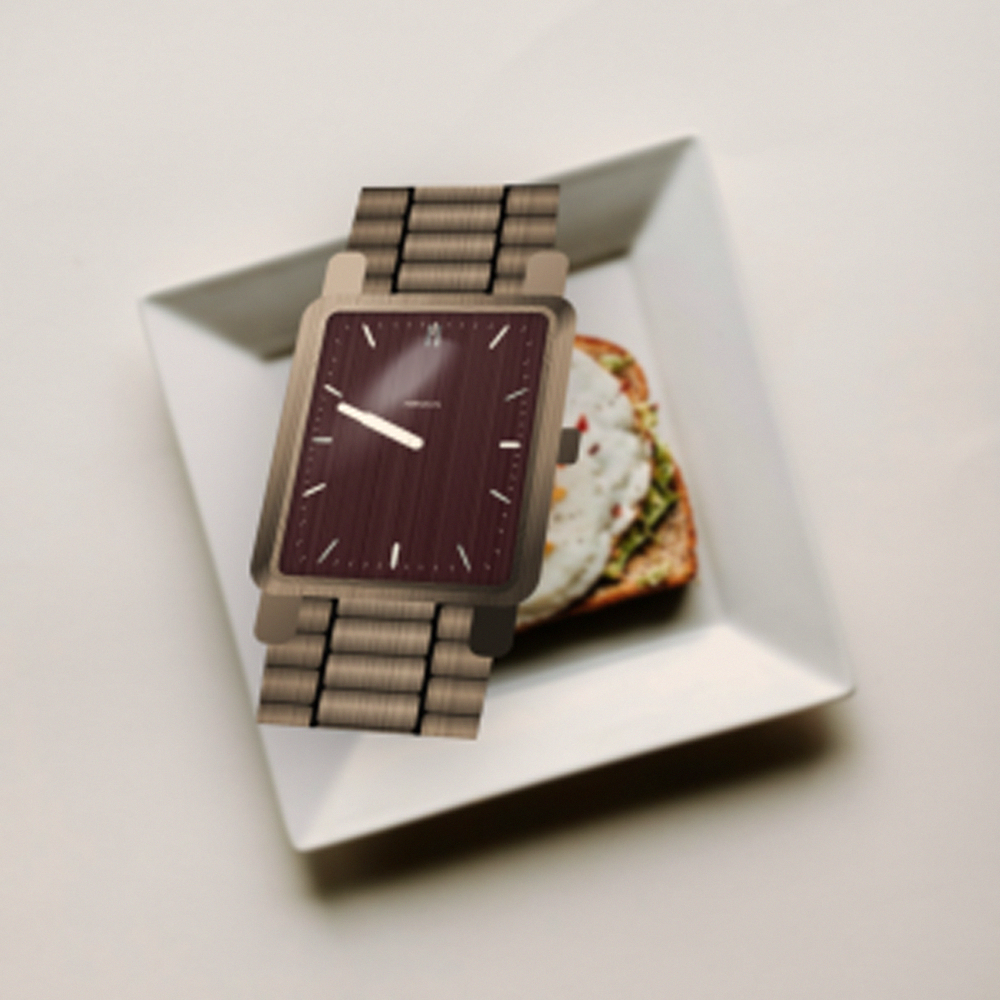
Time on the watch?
9:49
